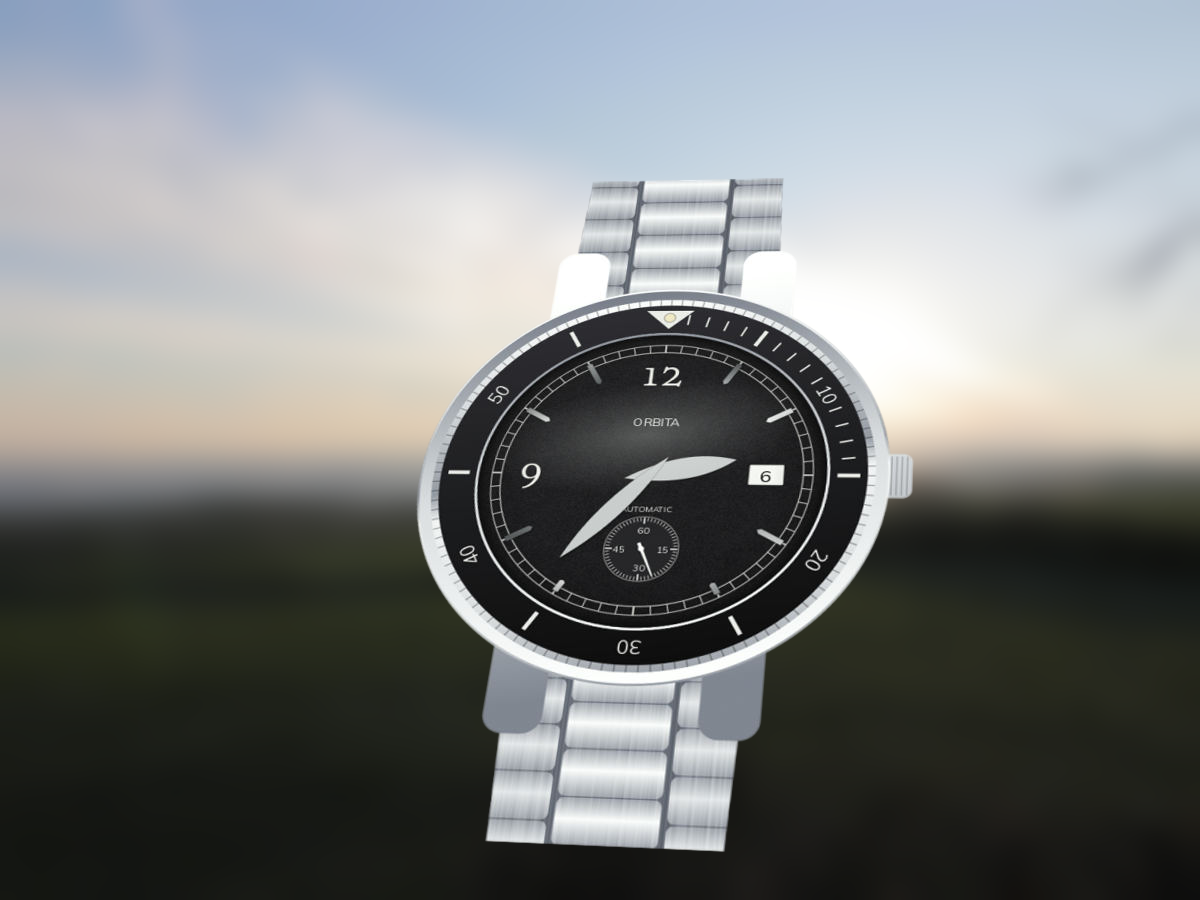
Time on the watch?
2:36:26
